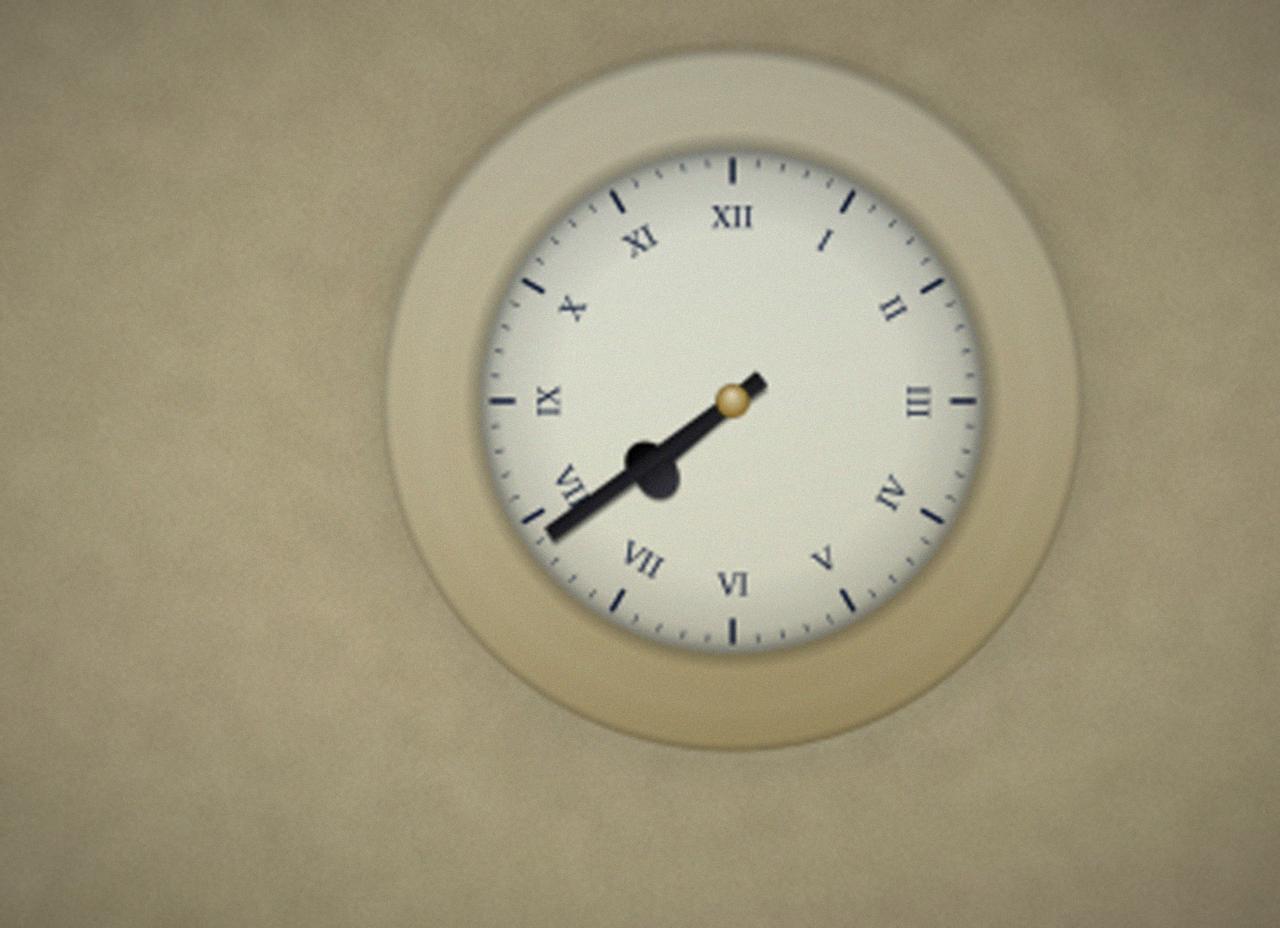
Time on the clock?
7:39
